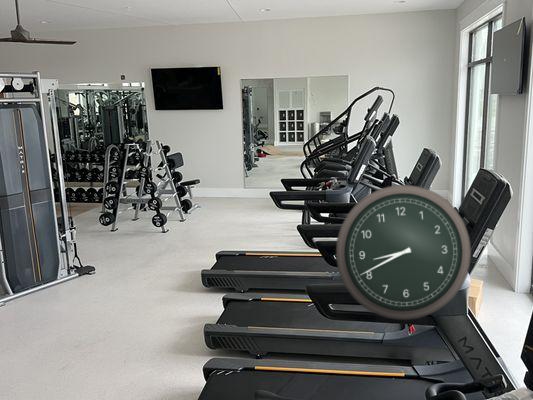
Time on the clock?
8:41
